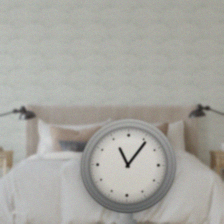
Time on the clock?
11:06
